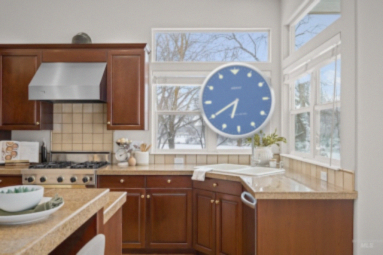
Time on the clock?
6:40
